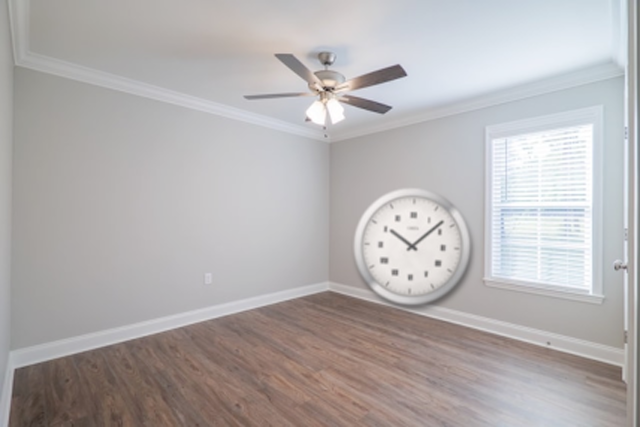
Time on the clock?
10:08
